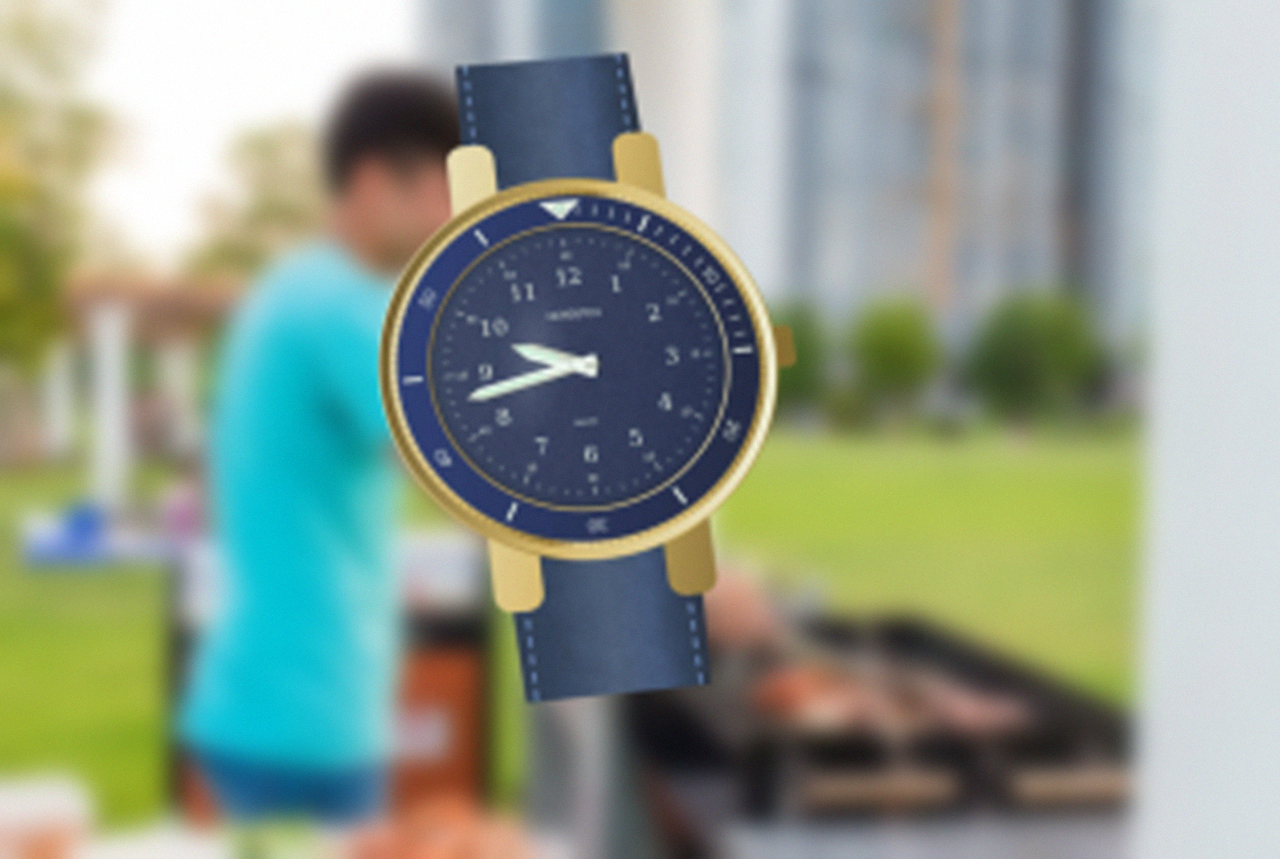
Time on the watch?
9:43
